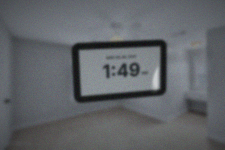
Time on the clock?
1:49
